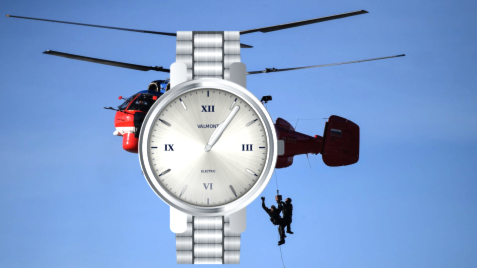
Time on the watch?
1:06
